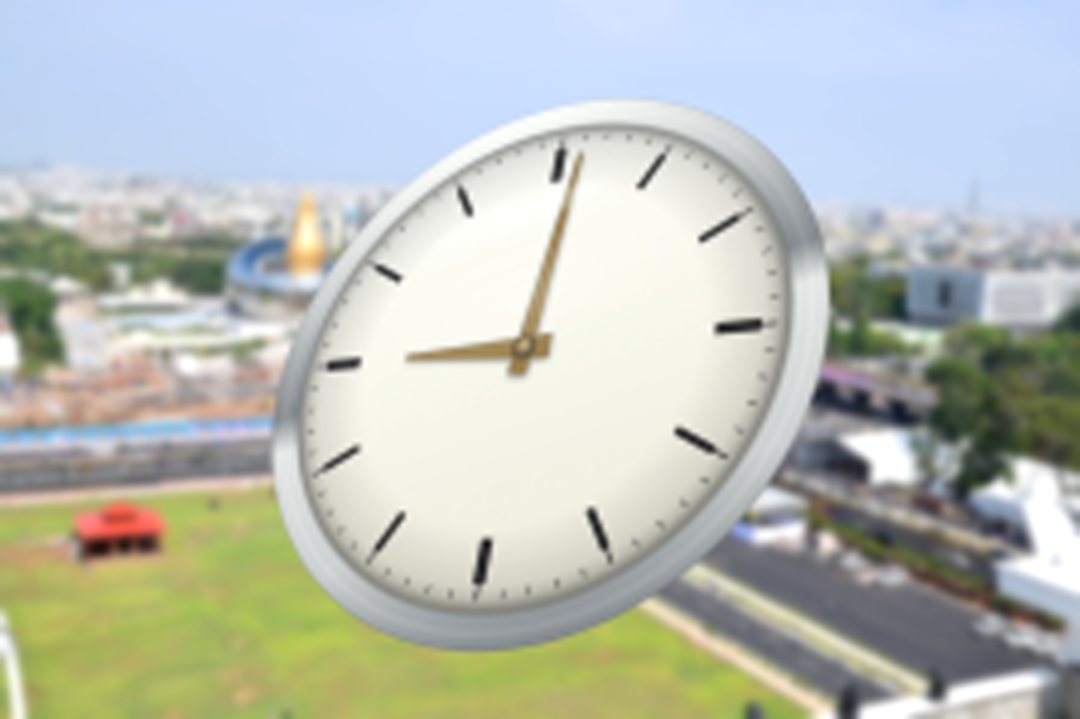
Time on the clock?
9:01
